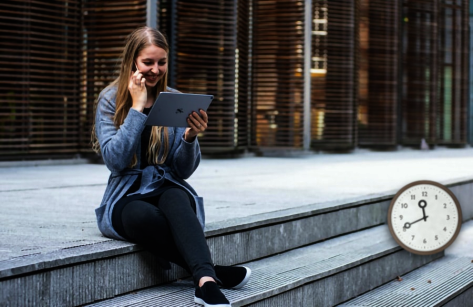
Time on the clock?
11:41
